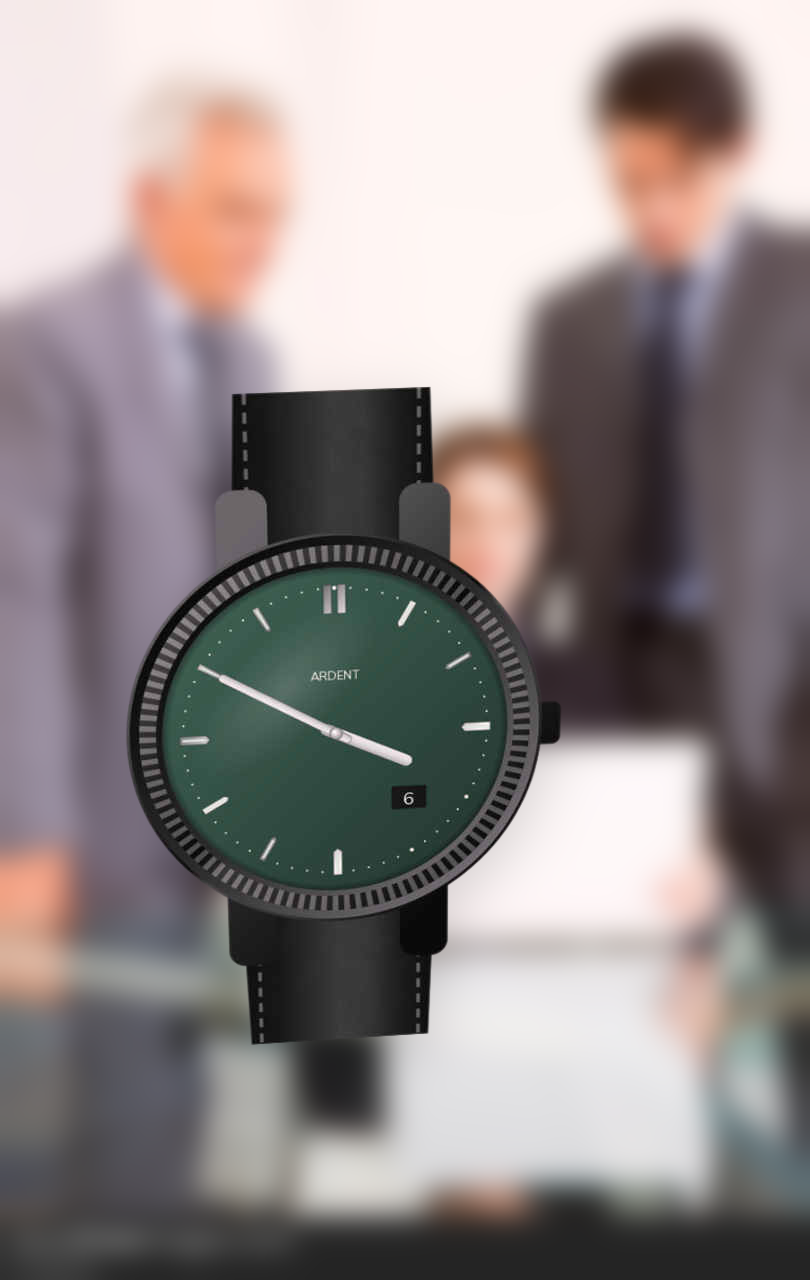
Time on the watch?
3:50
